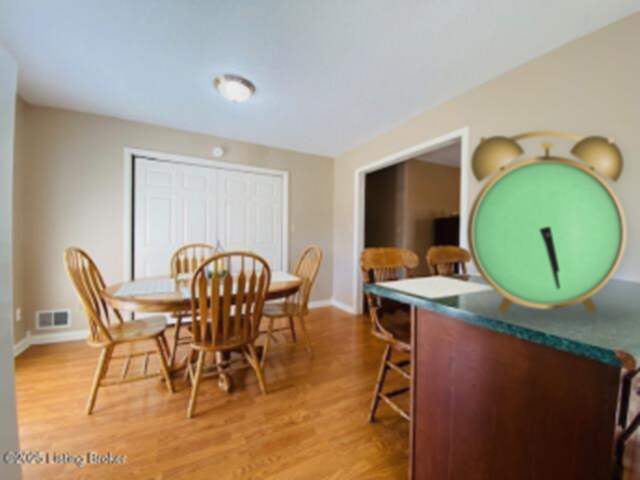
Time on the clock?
5:28
